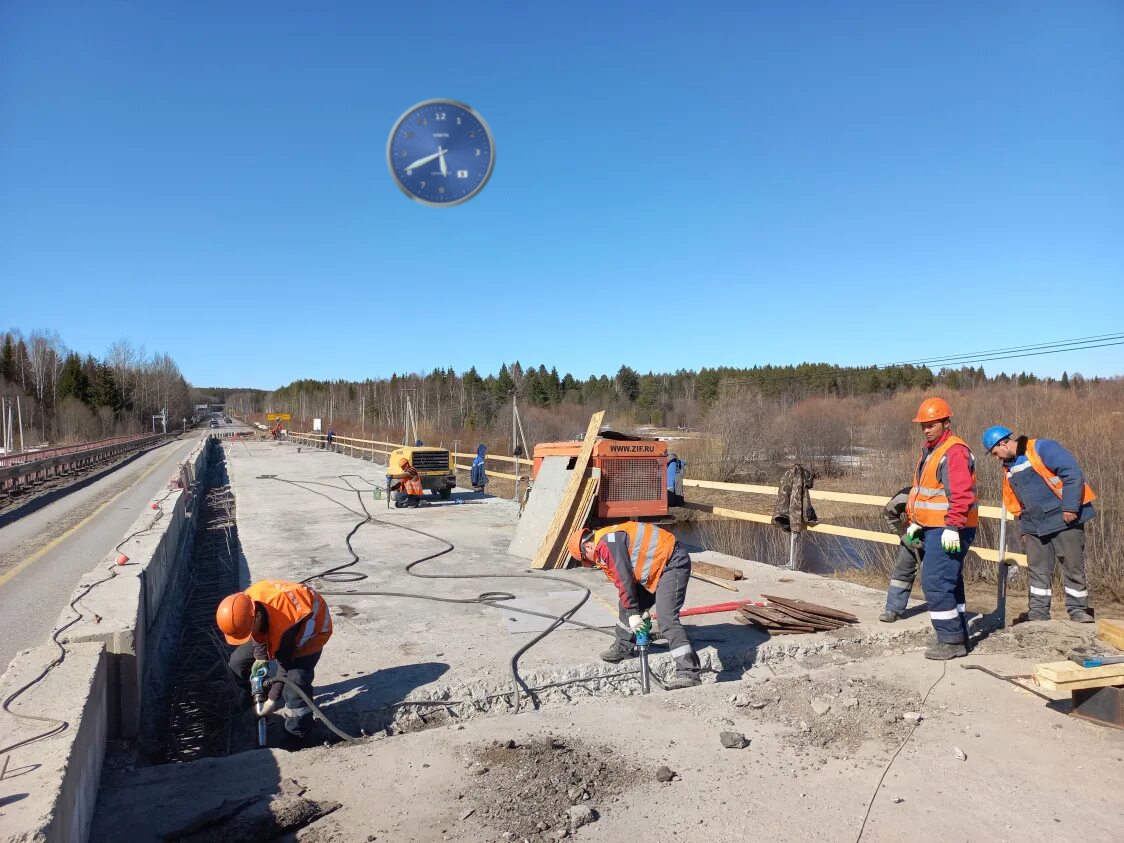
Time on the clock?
5:41
